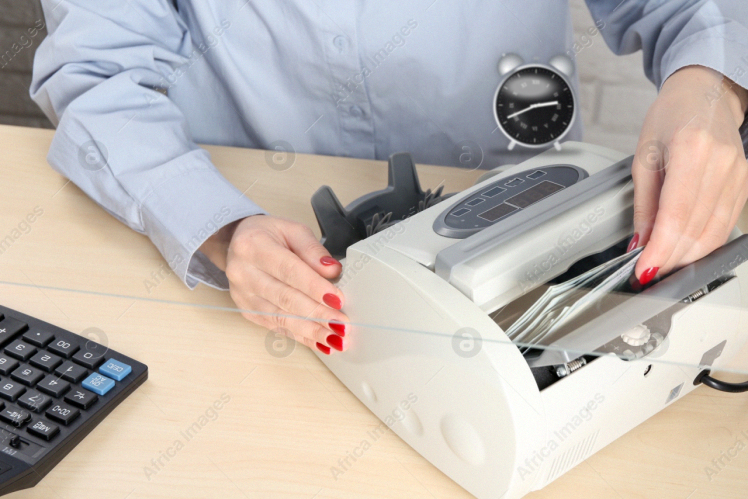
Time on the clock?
2:41
